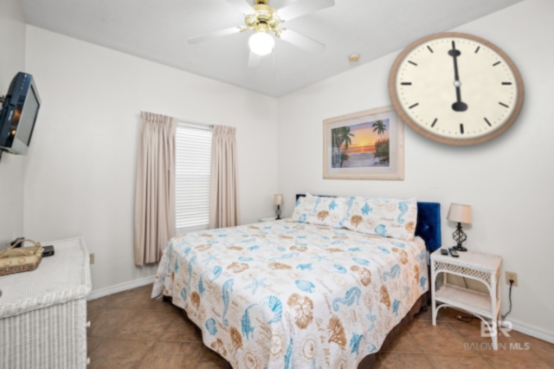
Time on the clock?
6:00
